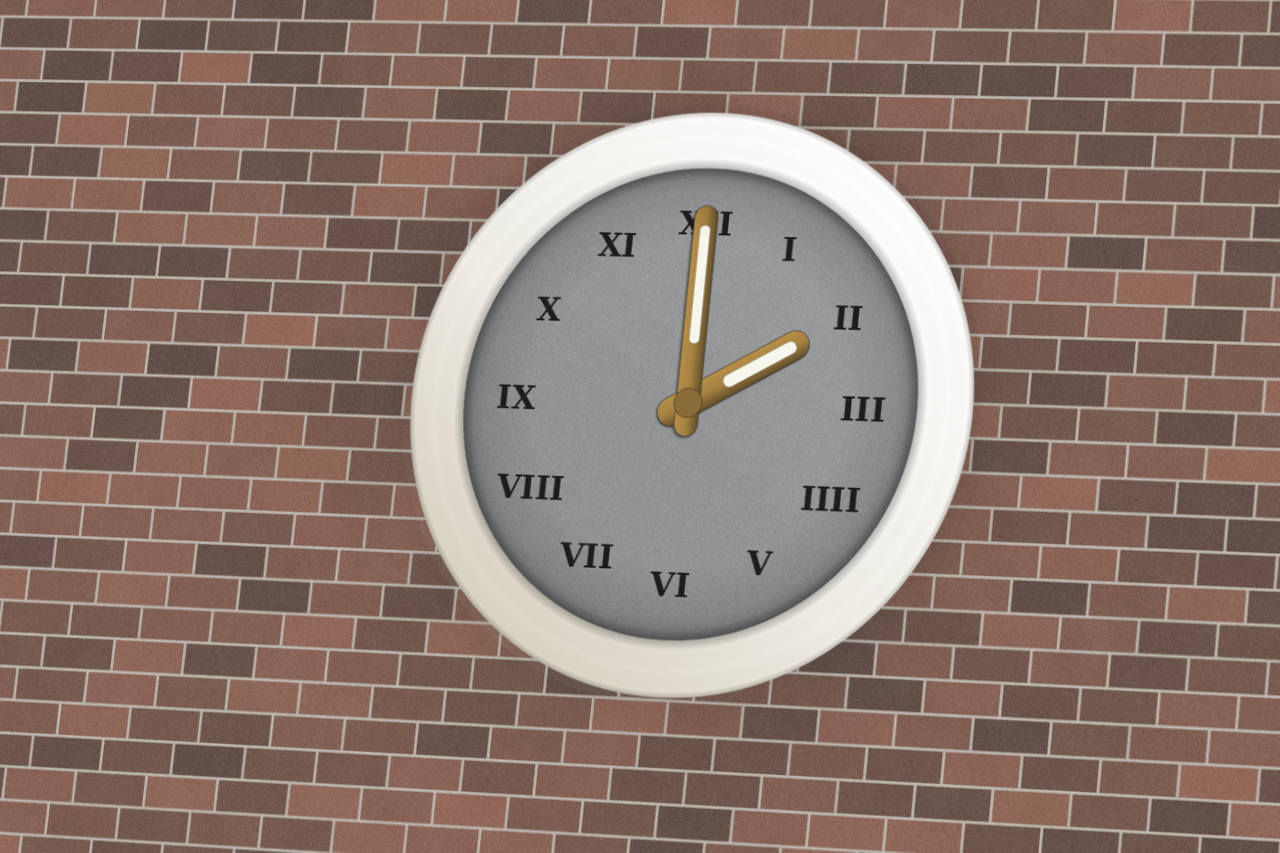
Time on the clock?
2:00
